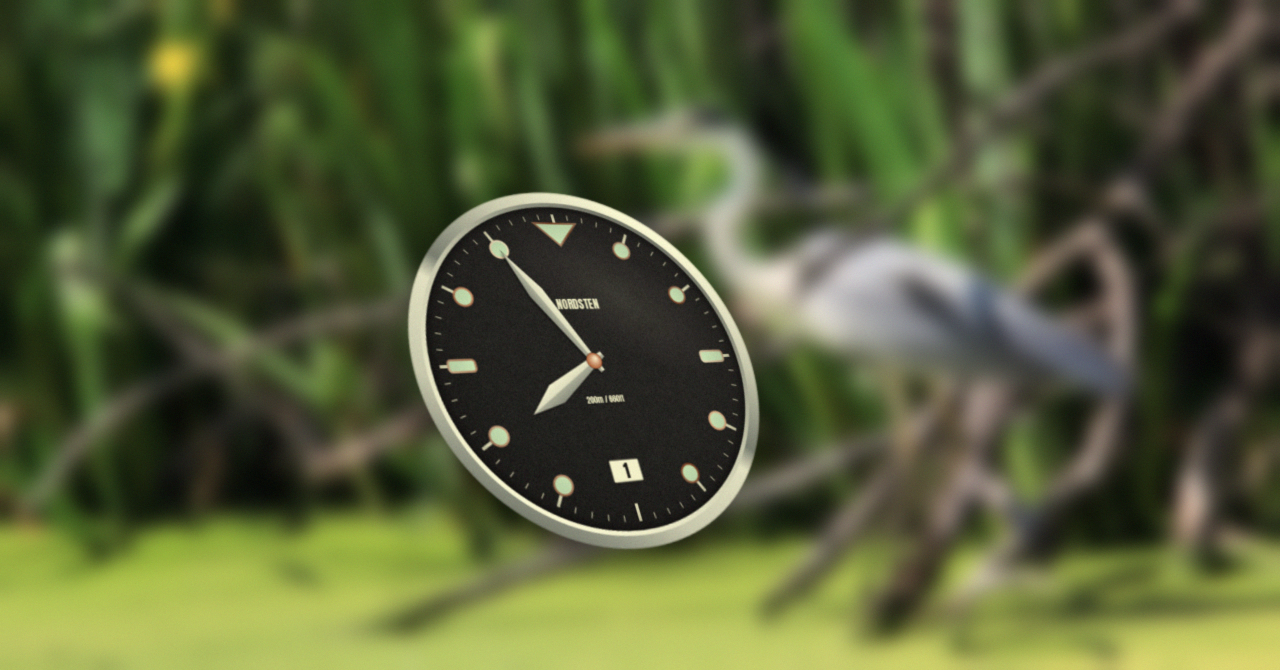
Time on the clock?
7:55
